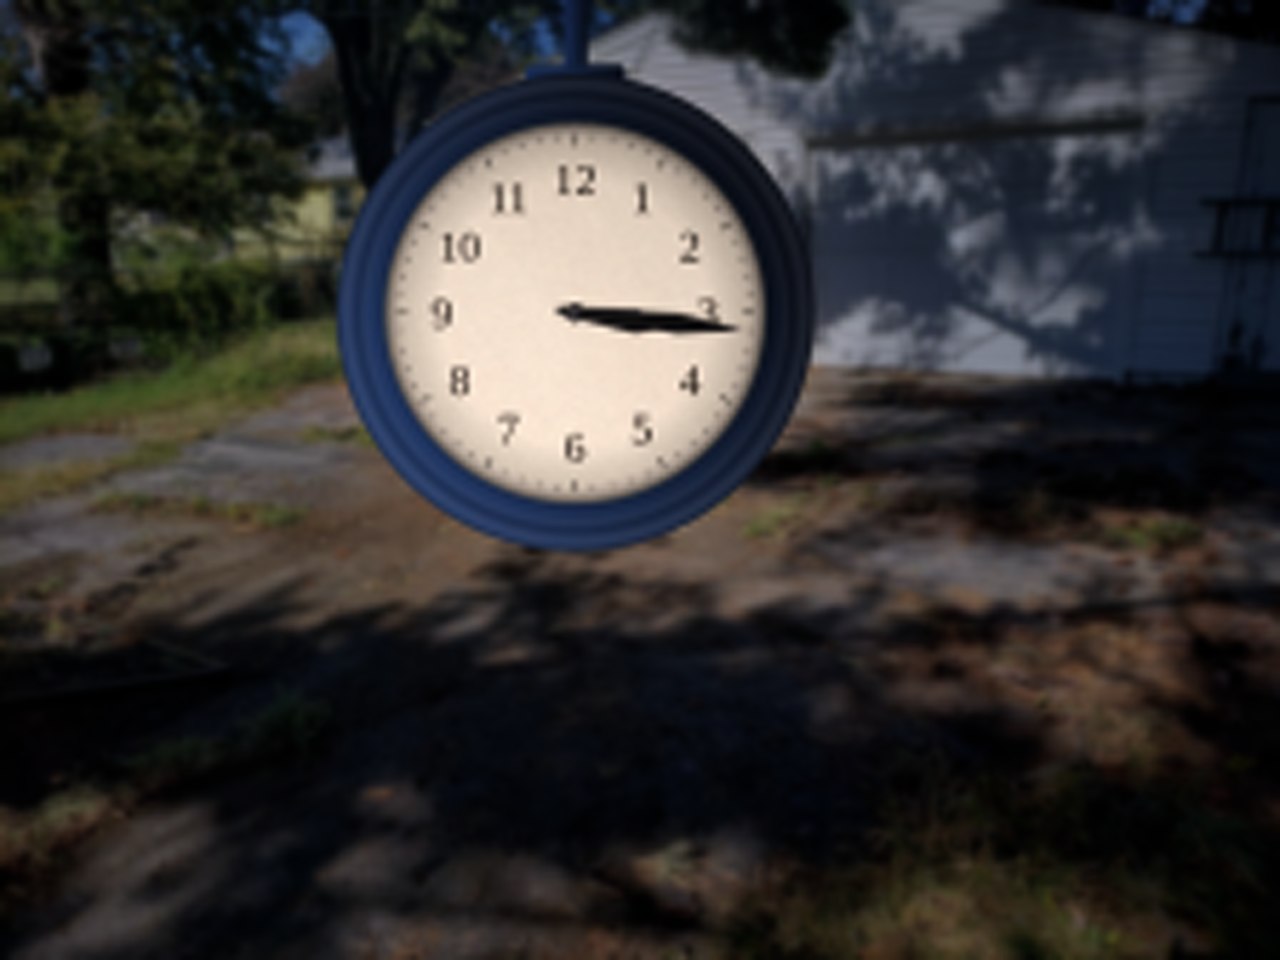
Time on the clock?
3:16
